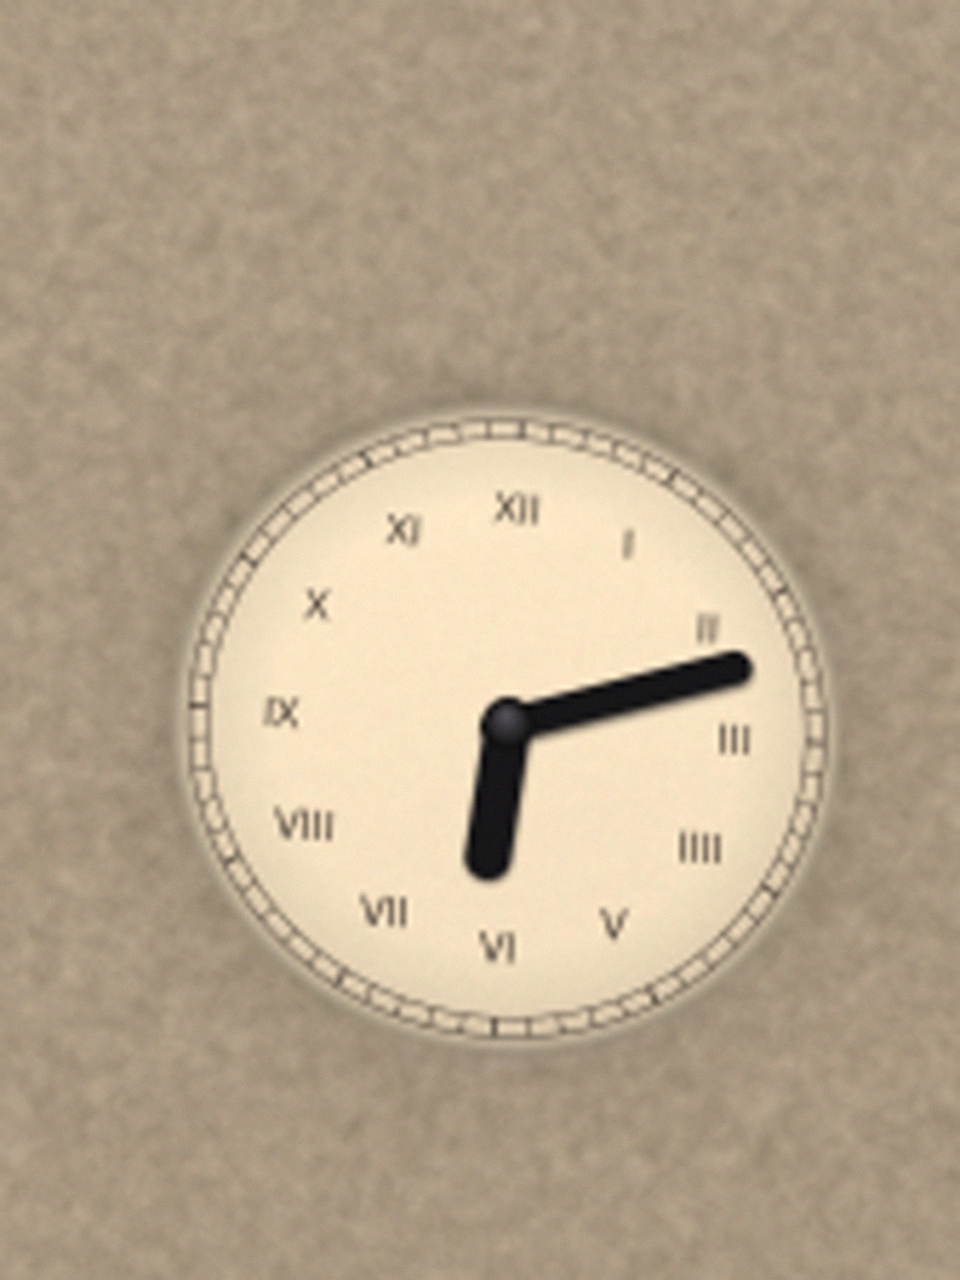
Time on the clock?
6:12
